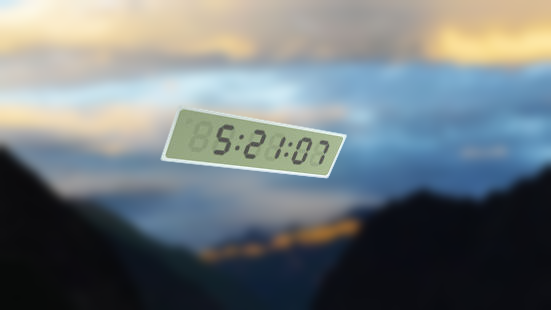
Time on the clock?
5:21:07
